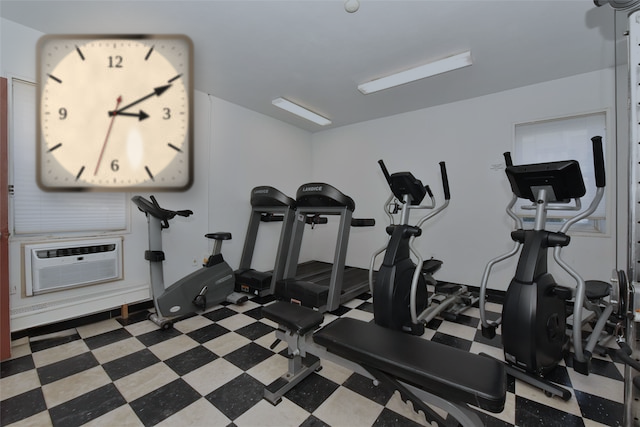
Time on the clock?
3:10:33
